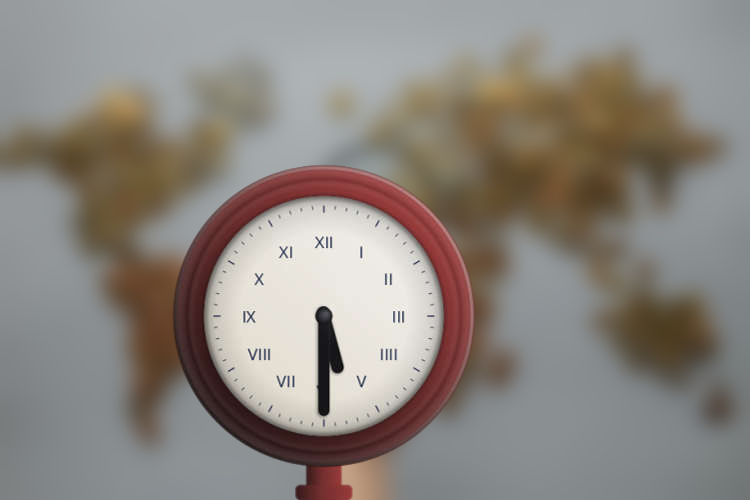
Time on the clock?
5:30
